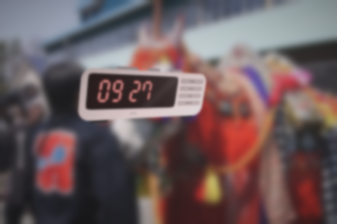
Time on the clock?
9:27
